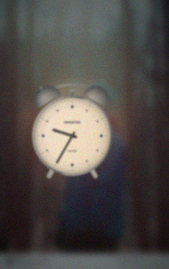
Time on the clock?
9:35
